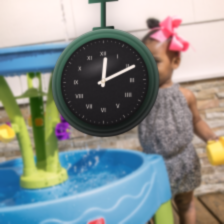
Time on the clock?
12:11
